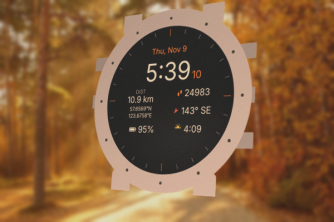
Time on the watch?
5:39:10
